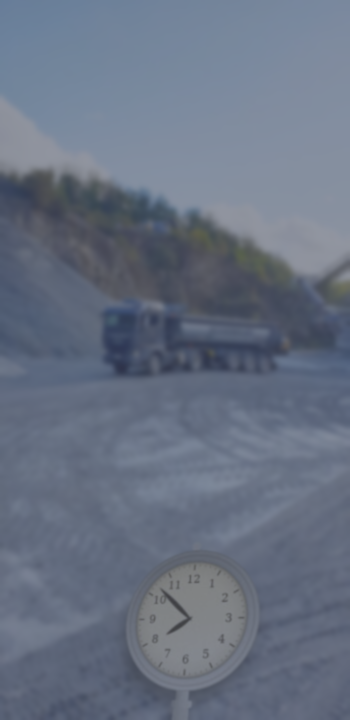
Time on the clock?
7:52
